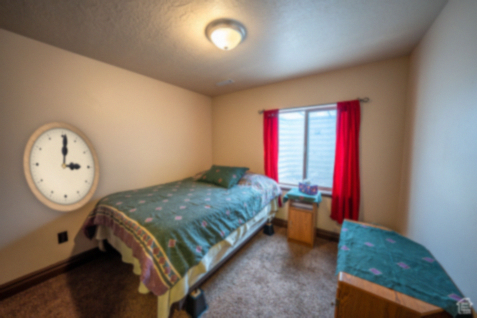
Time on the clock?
3:01
